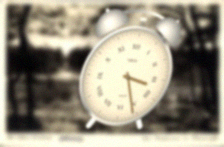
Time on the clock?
3:26
